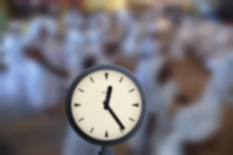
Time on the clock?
12:24
